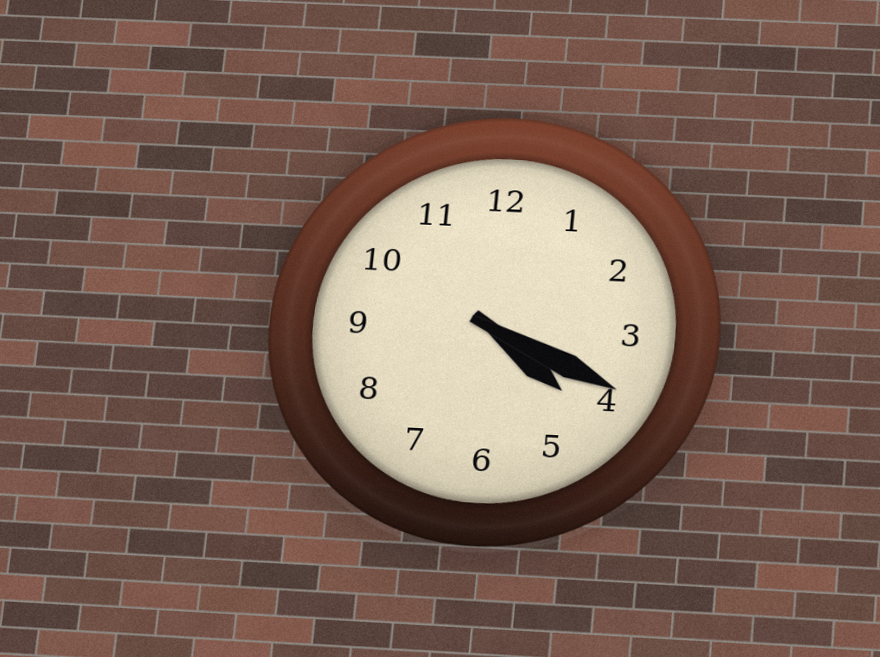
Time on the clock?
4:19
